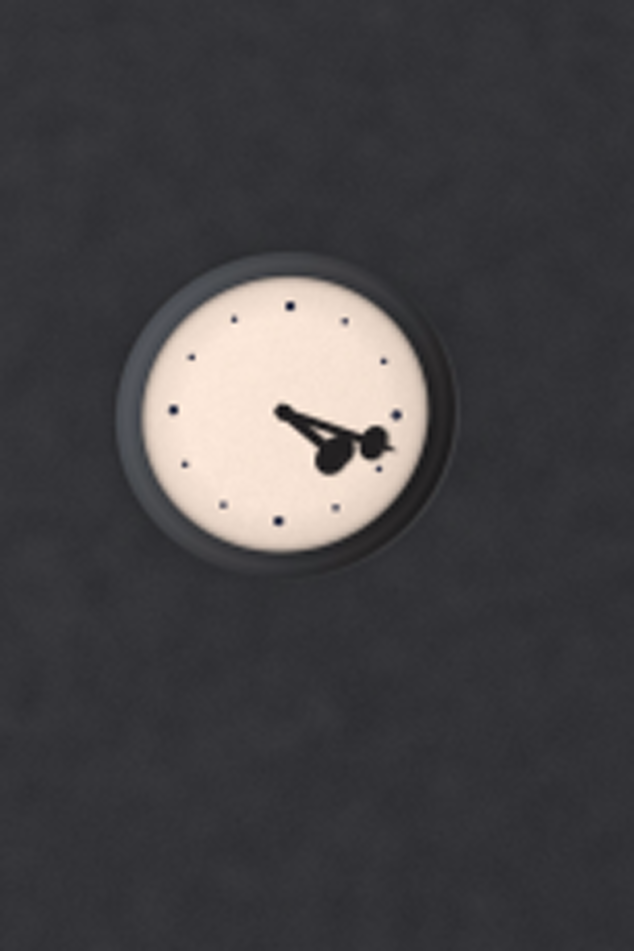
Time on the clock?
4:18
